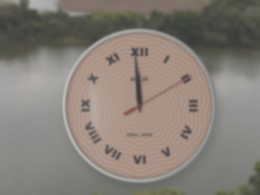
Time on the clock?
11:59:10
